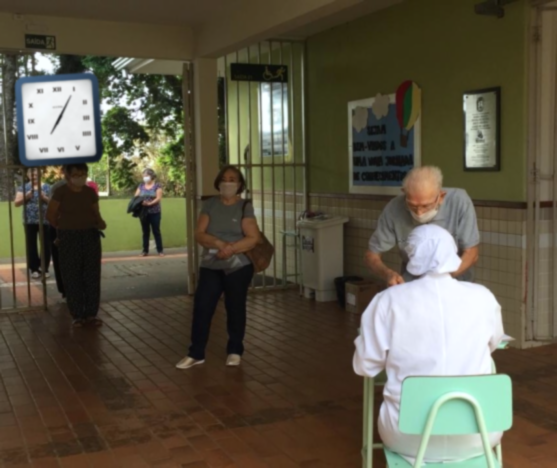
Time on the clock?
7:05
